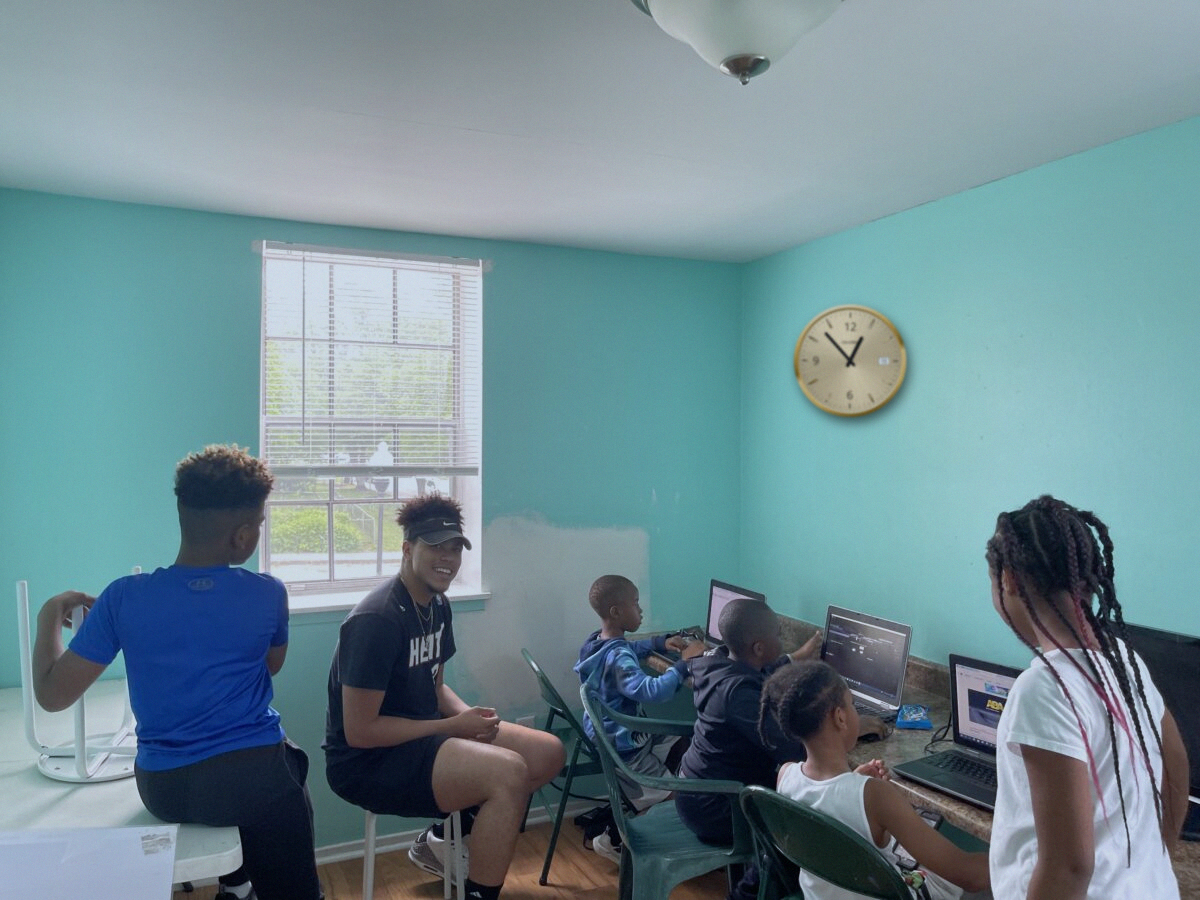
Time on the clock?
12:53
